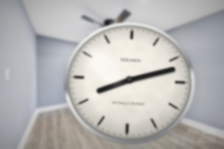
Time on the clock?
8:12
